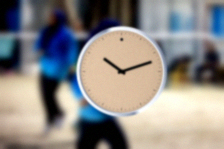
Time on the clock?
10:12
